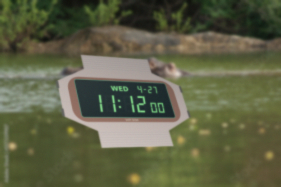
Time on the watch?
11:12:00
